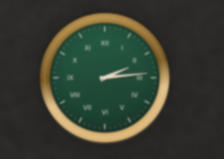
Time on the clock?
2:14
